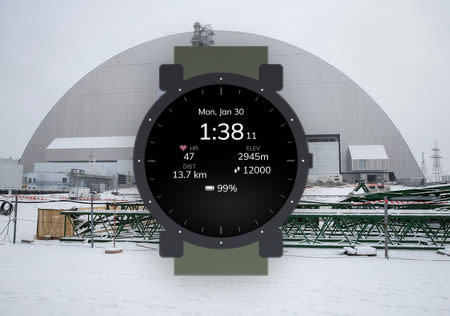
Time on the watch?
1:38:11
